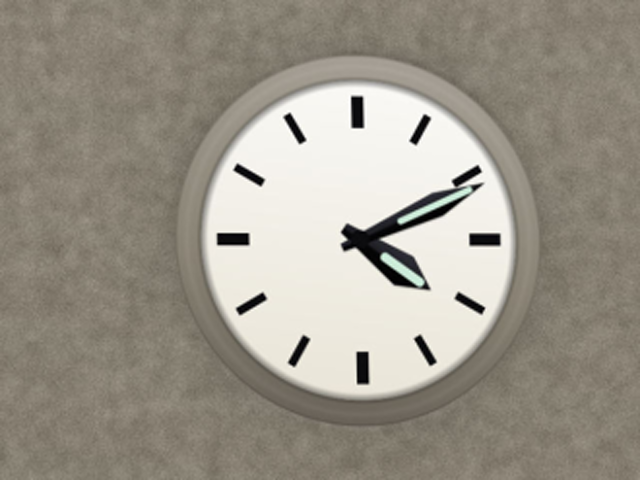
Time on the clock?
4:11
